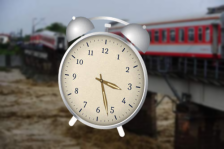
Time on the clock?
3:27
